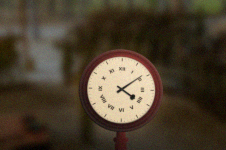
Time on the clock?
4:09
